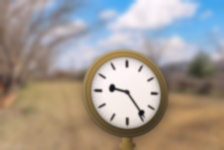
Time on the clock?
9:24
